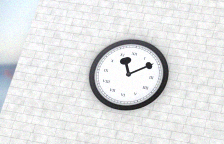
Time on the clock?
11:09
